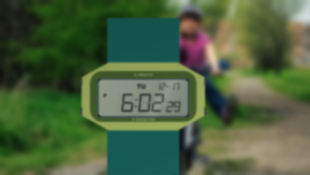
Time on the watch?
6:02
